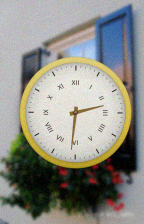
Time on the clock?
2:31
